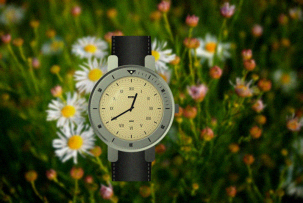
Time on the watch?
12:40
